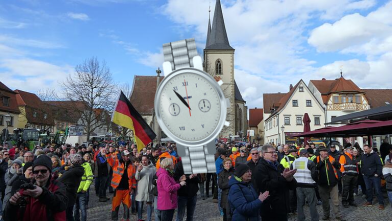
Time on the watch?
10:54
